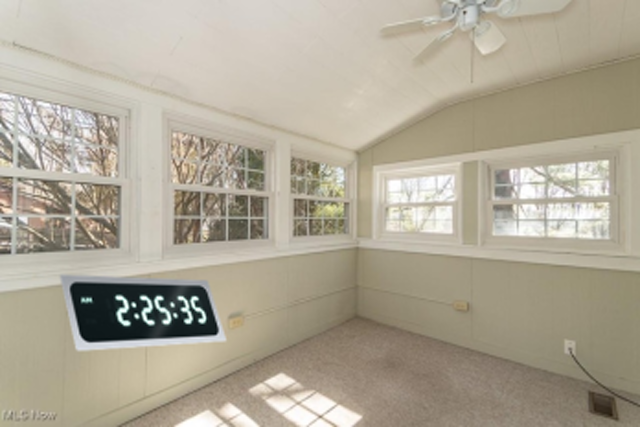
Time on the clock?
2:25:35
